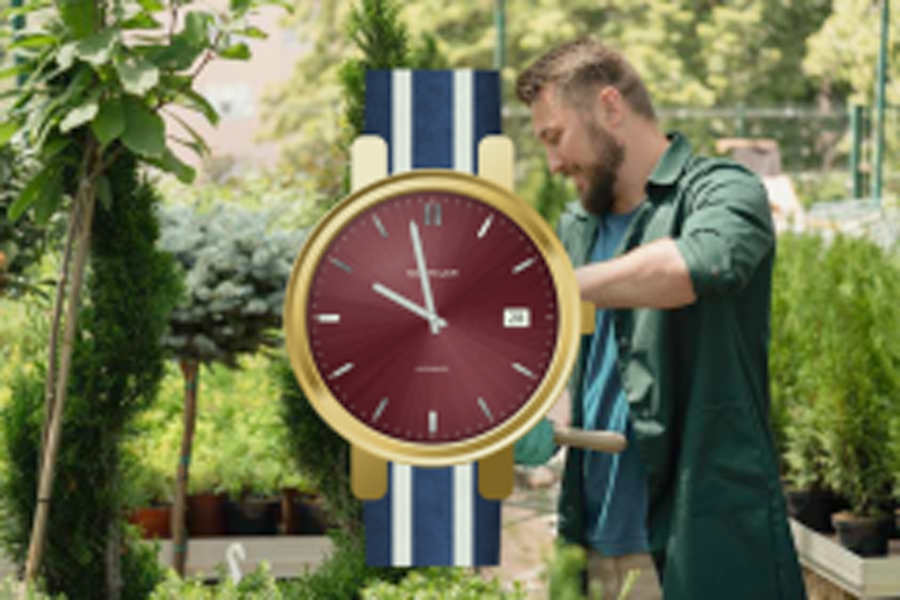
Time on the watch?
9:58
